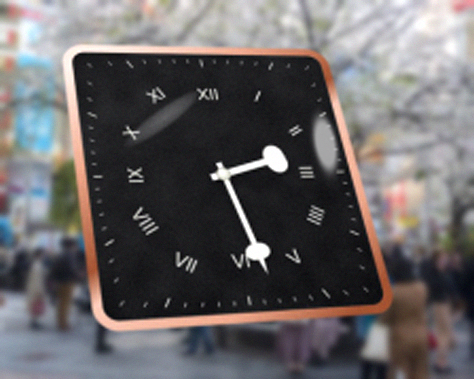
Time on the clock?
2:28
